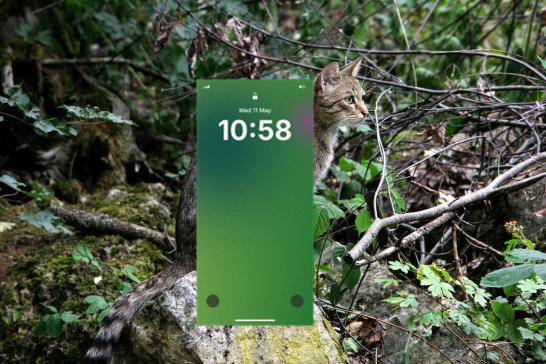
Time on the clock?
10:58
